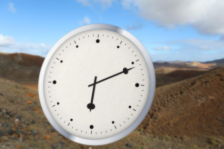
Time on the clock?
6:11
